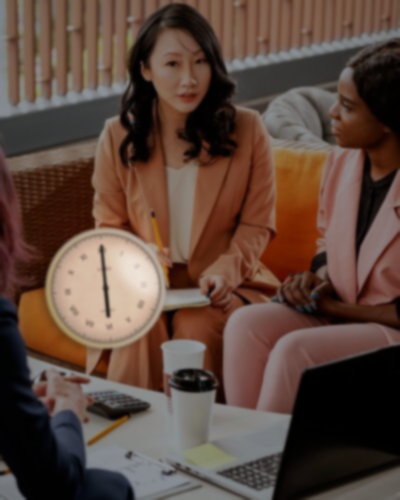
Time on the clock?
6:00
